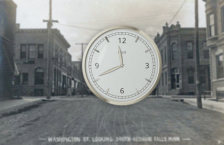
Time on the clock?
11:41
